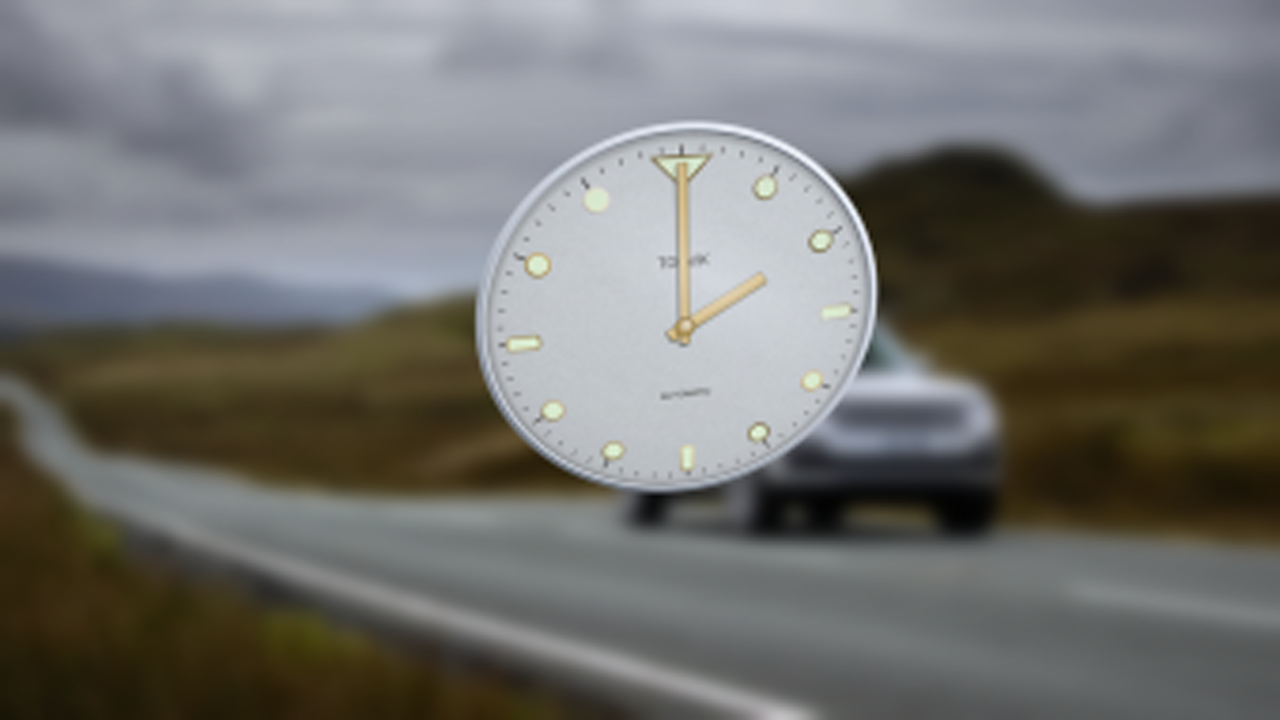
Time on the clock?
2:00
